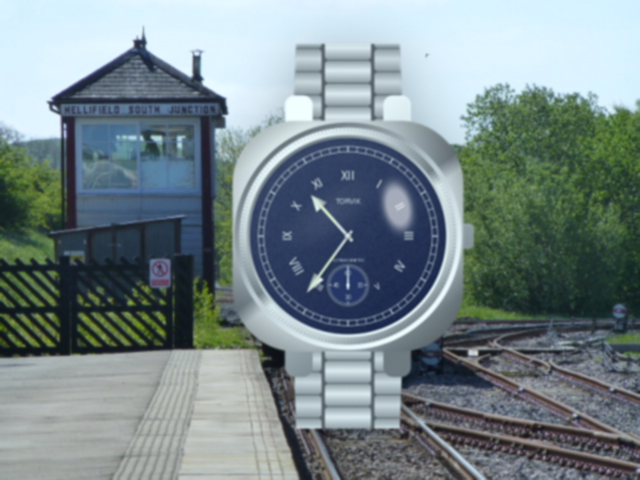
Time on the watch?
10:36
